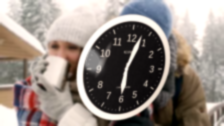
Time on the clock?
6:03
